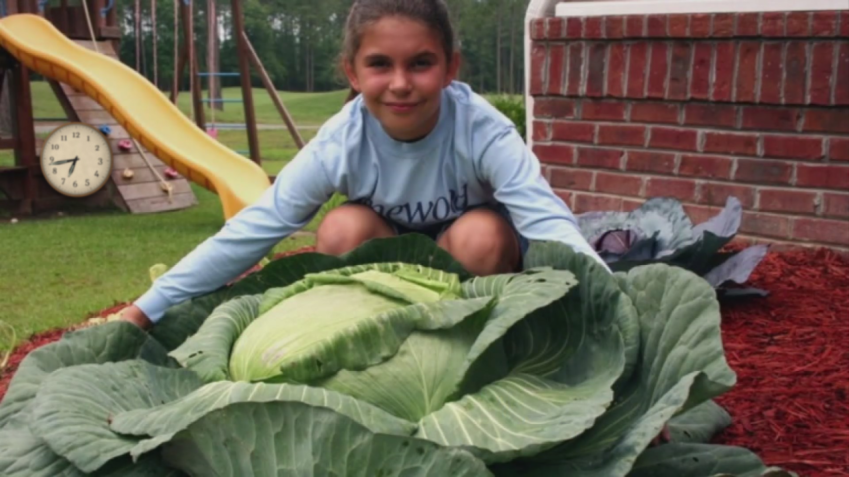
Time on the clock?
6:43
